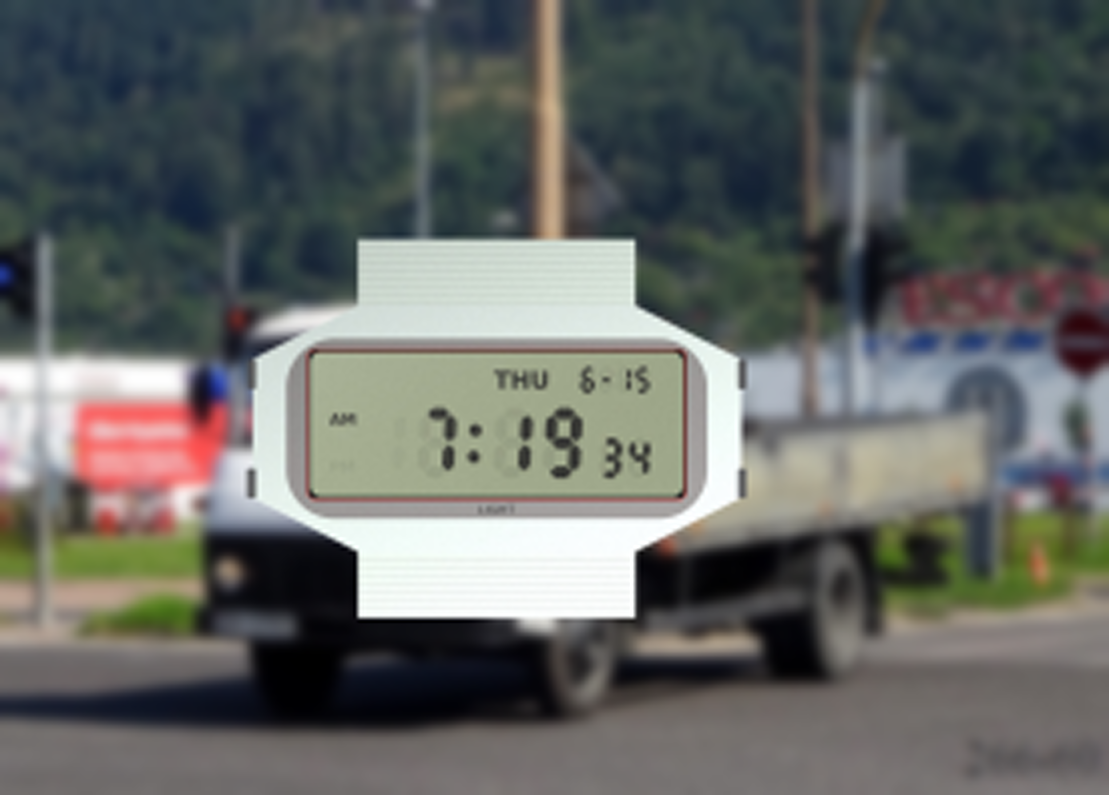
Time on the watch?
7:19:34
